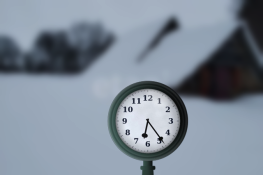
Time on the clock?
6:24
